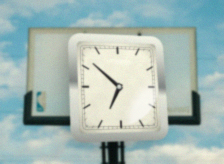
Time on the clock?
6:52
